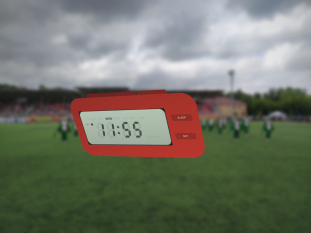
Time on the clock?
11:55
